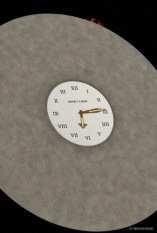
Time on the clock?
6:14
